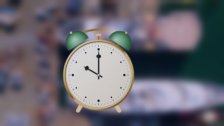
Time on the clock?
10:00
